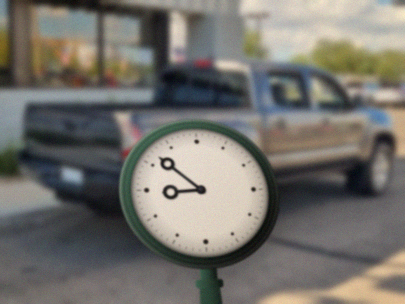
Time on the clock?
8:52
